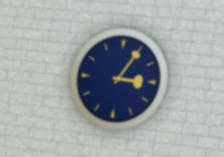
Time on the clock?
3:05
